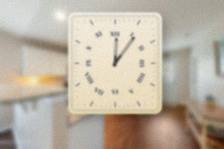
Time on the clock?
12:06
